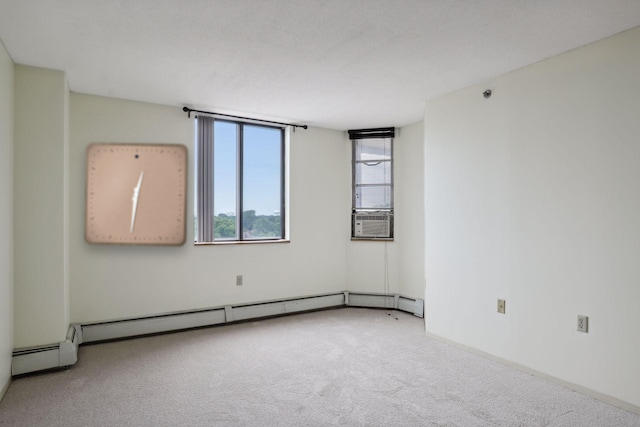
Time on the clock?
12:31
